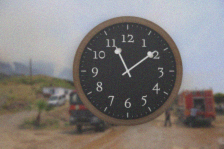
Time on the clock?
11:09
